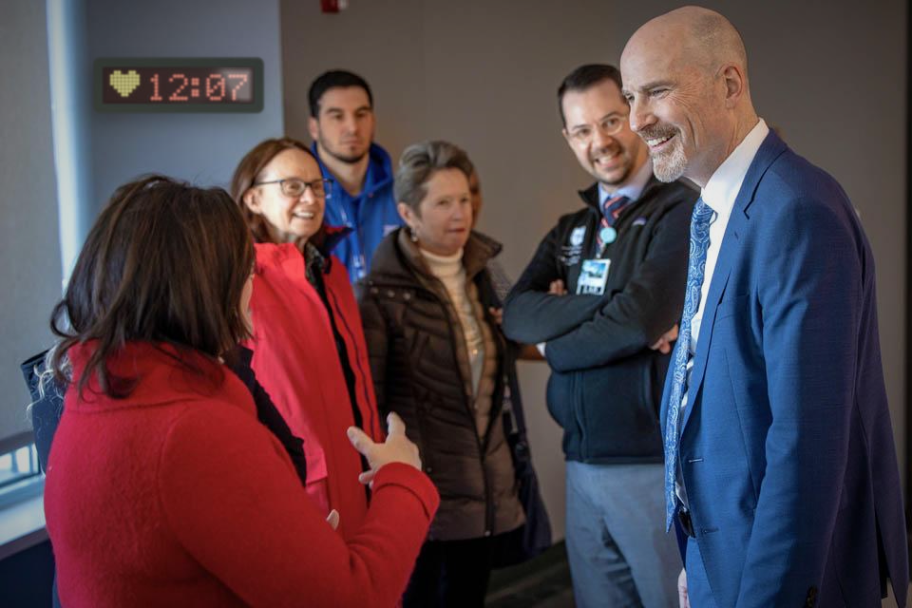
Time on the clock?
12:07
